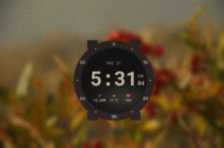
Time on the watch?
5:31
